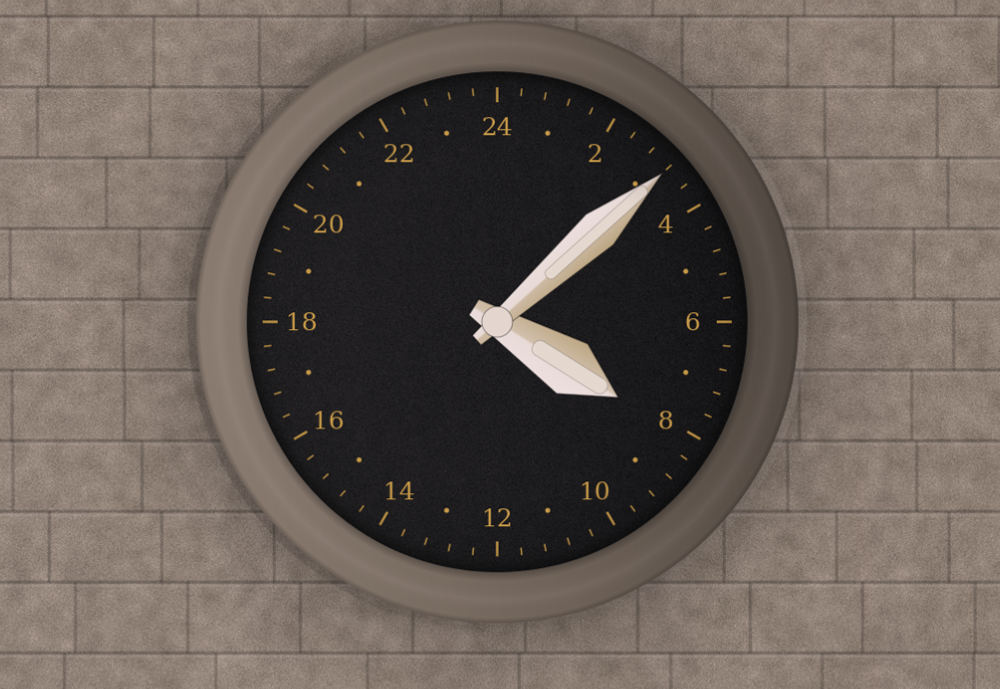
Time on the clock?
8:08
